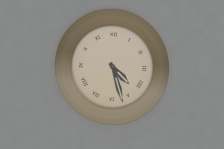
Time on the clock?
4:27
